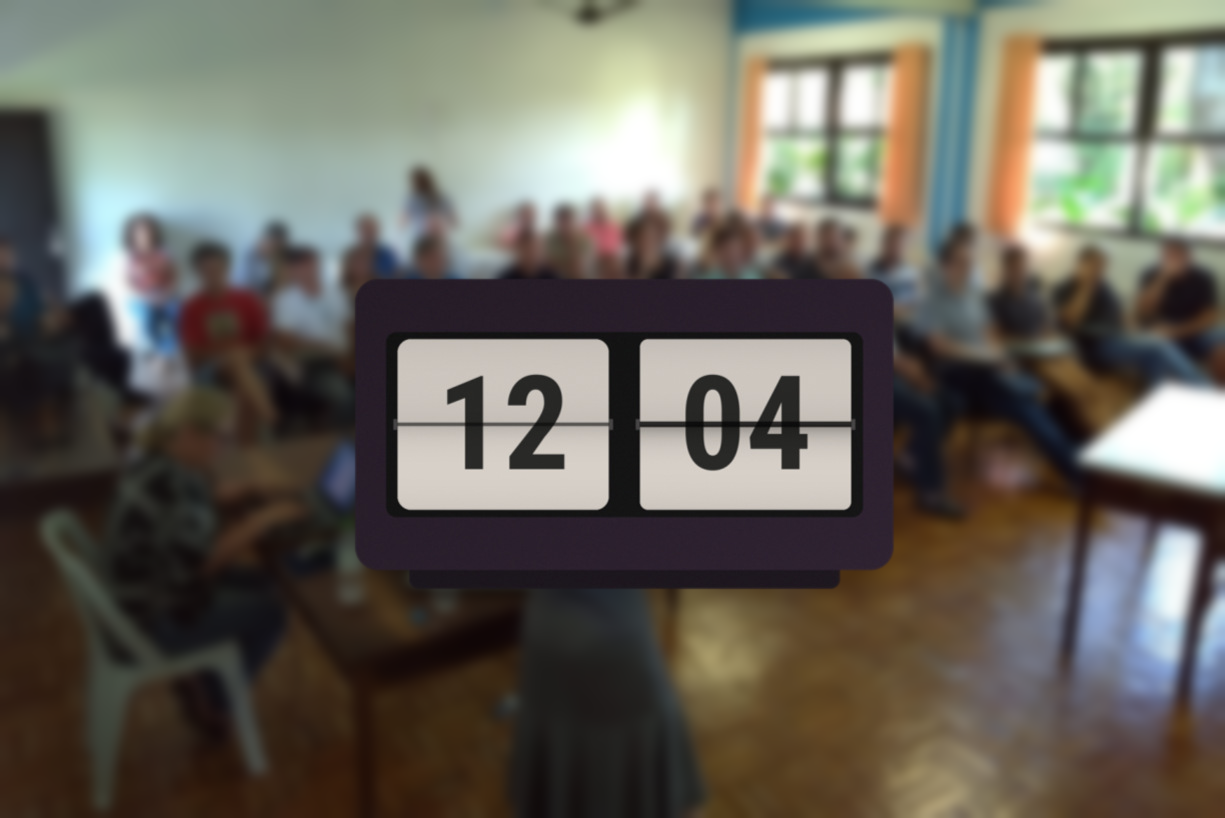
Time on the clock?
12:04
